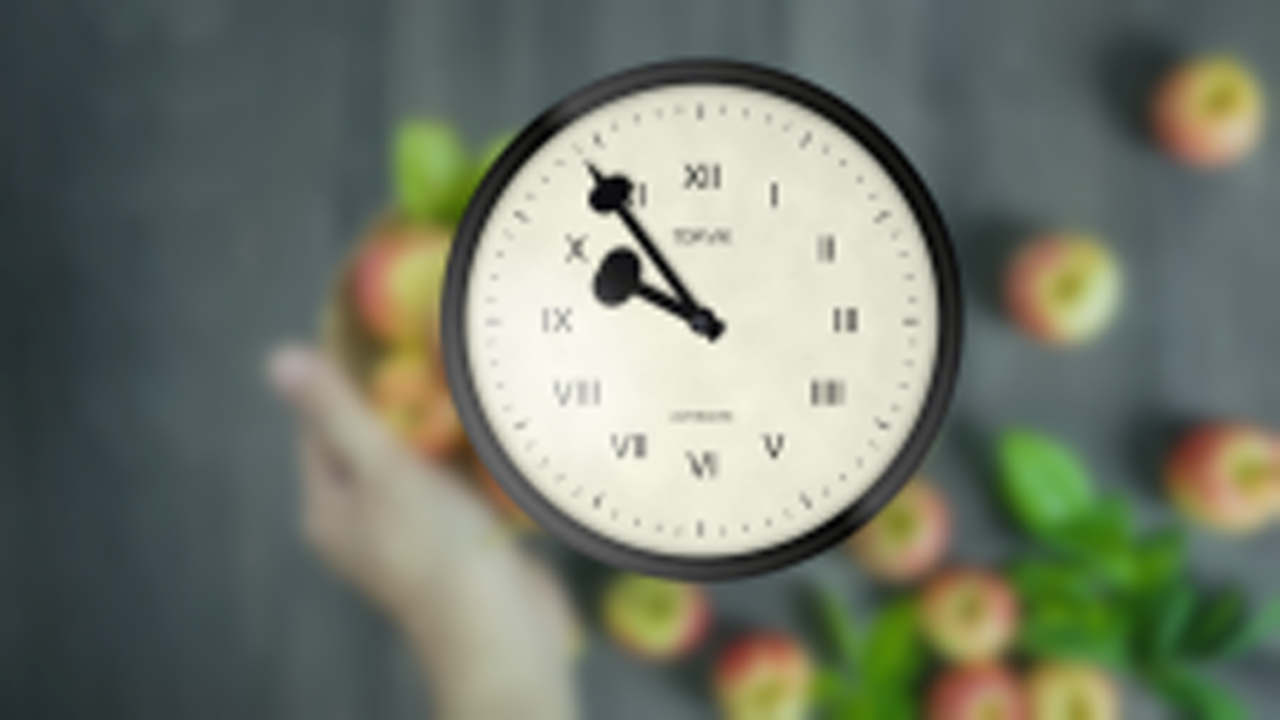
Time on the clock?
9:54
